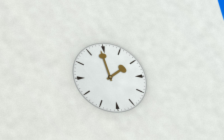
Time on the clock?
1:59
